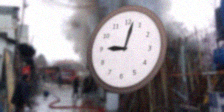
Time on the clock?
9:02
